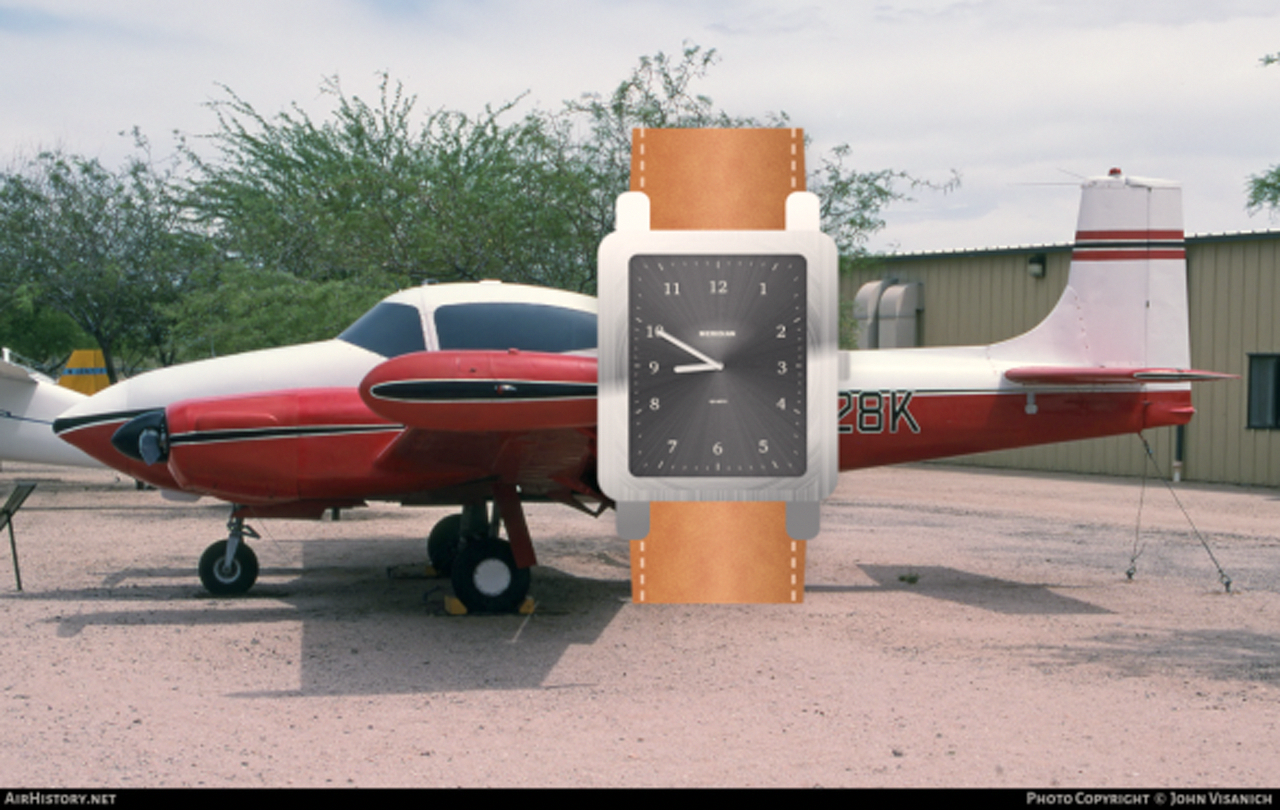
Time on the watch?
8:50
